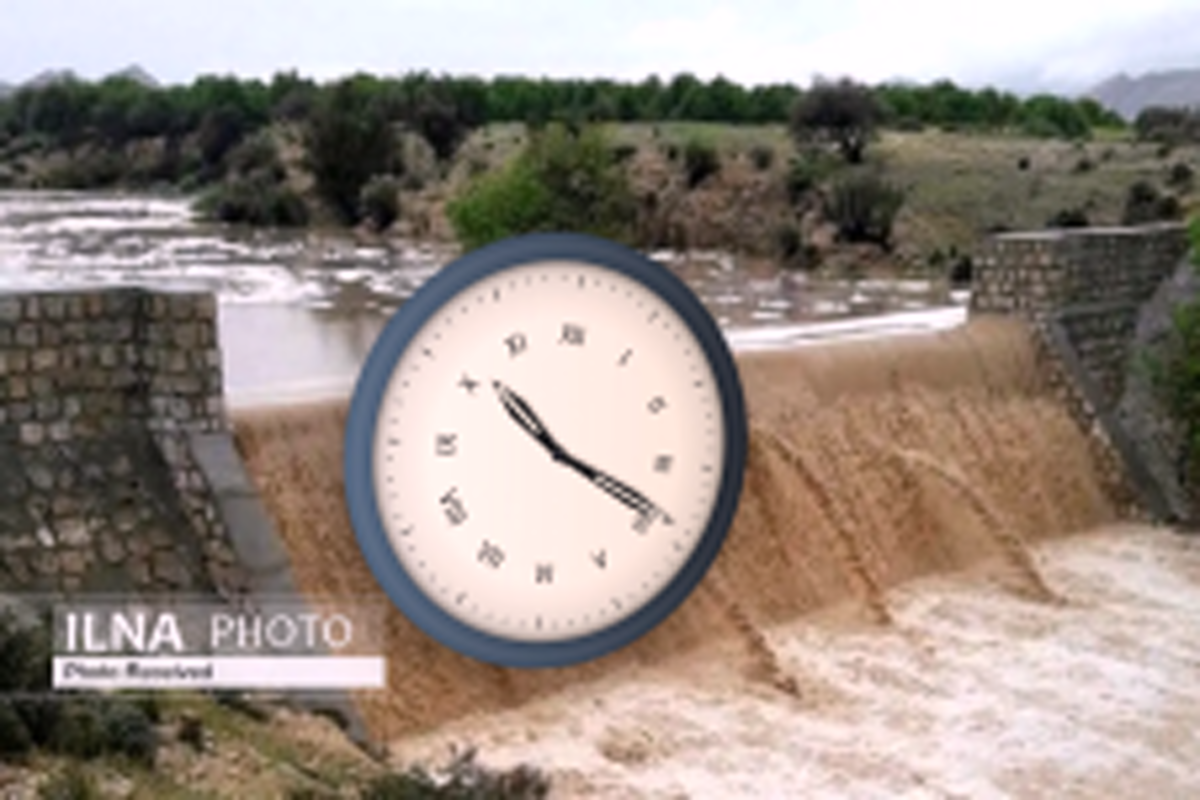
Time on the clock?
10:19
